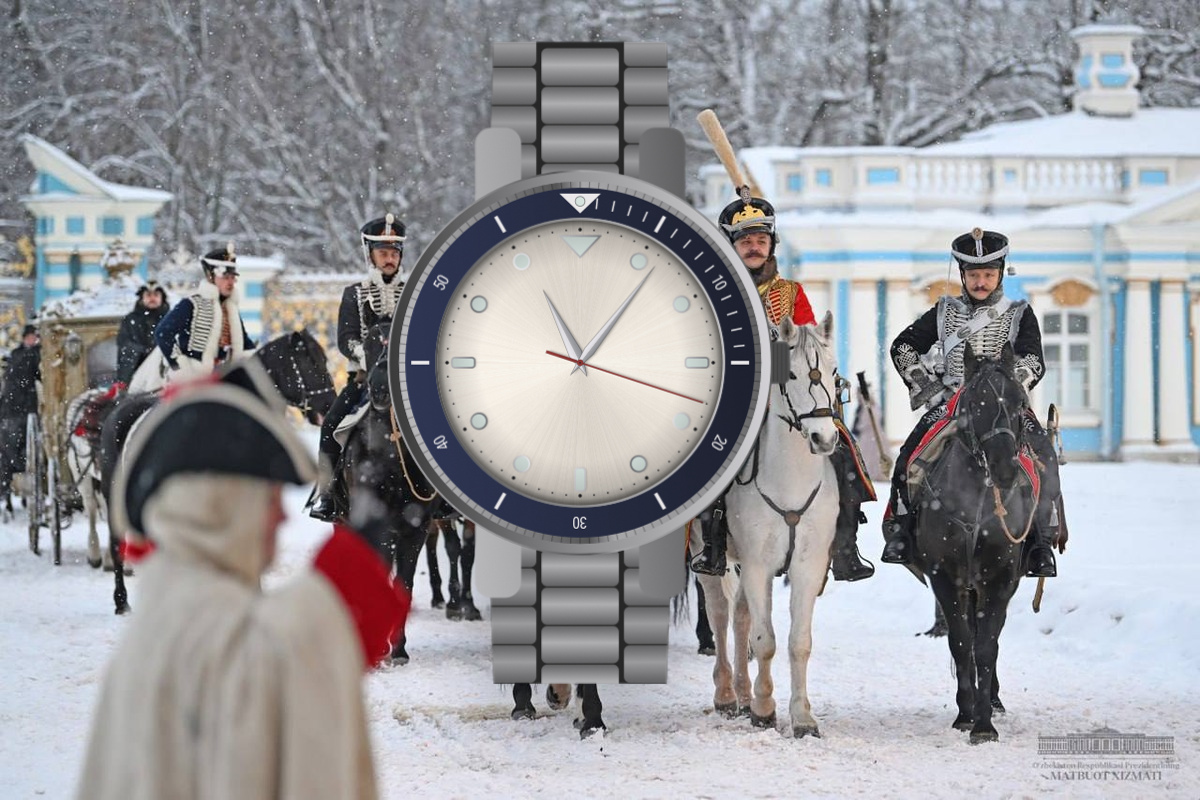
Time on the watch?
11:06:18
